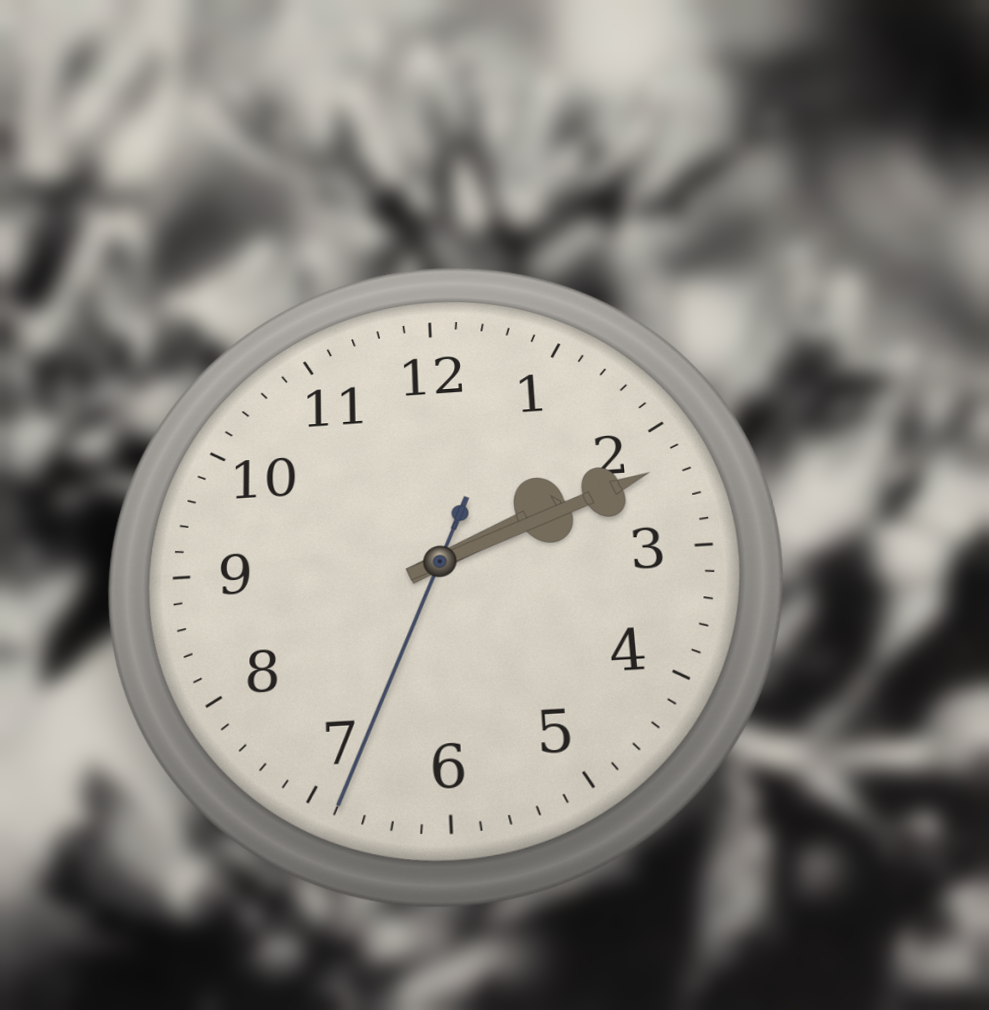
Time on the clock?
2:11:34
